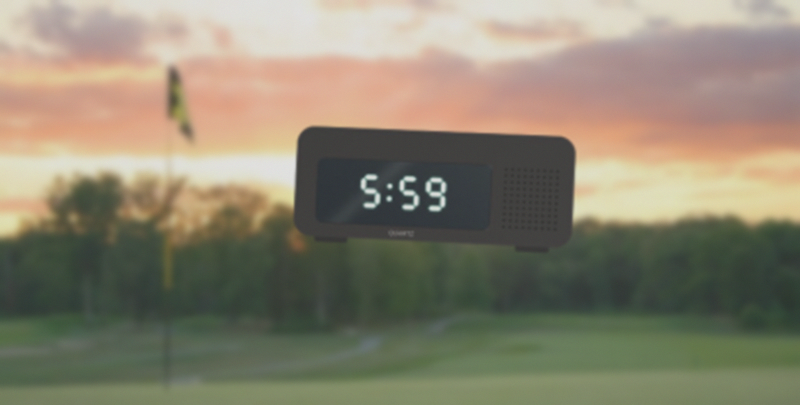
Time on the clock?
5:59
